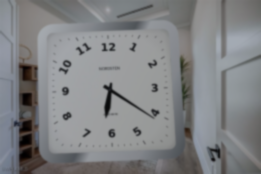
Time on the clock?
6:21
